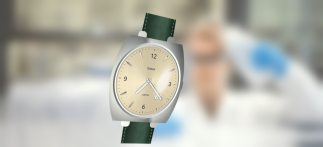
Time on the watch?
7:22
